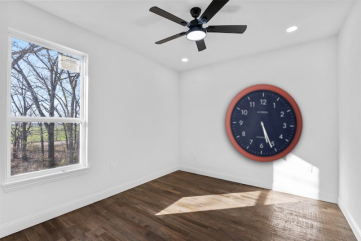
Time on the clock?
5:26
